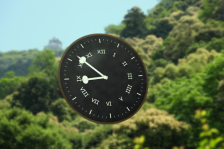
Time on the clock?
8:52
